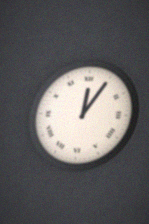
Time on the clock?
12:05
